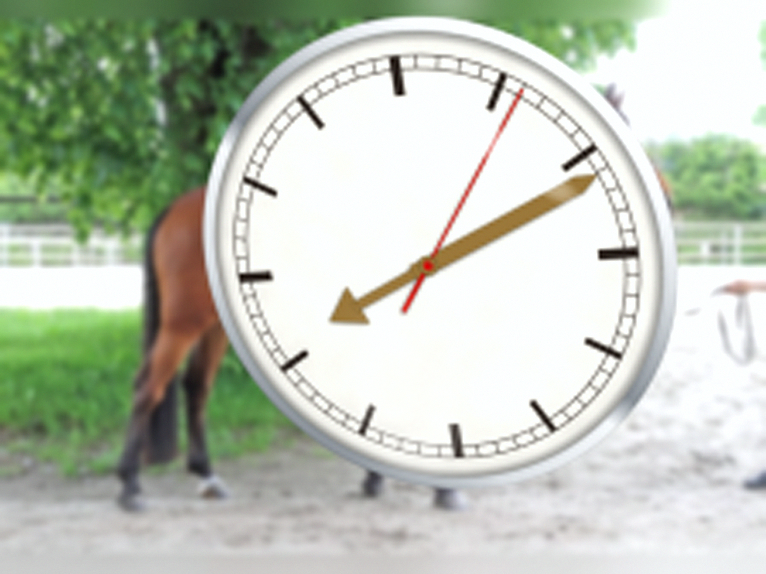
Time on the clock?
8:11:06
